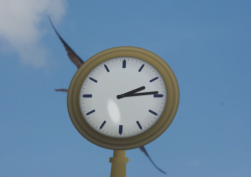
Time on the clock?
2:14
